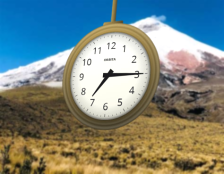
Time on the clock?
7:15
